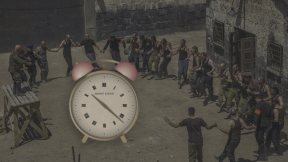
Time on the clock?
10:22
